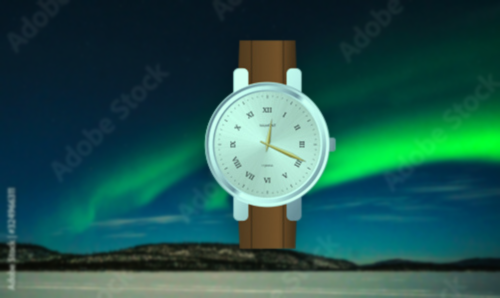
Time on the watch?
12:19
